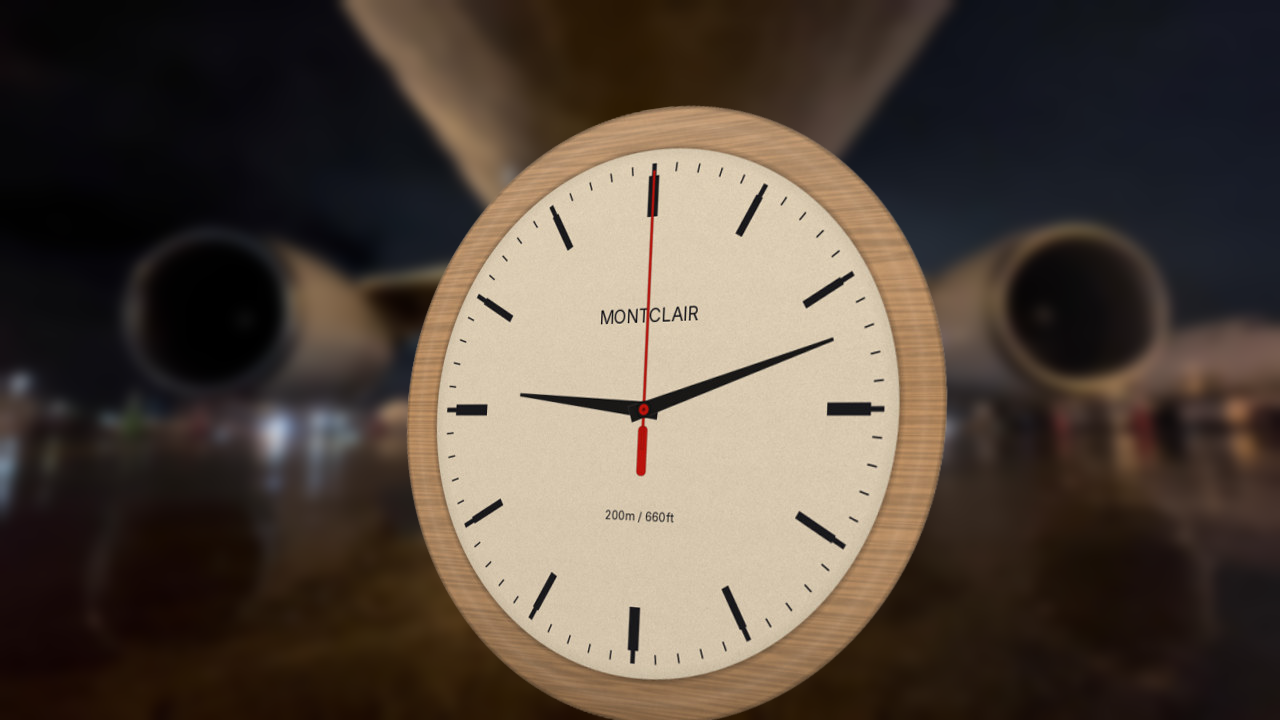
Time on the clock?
9:12:00
